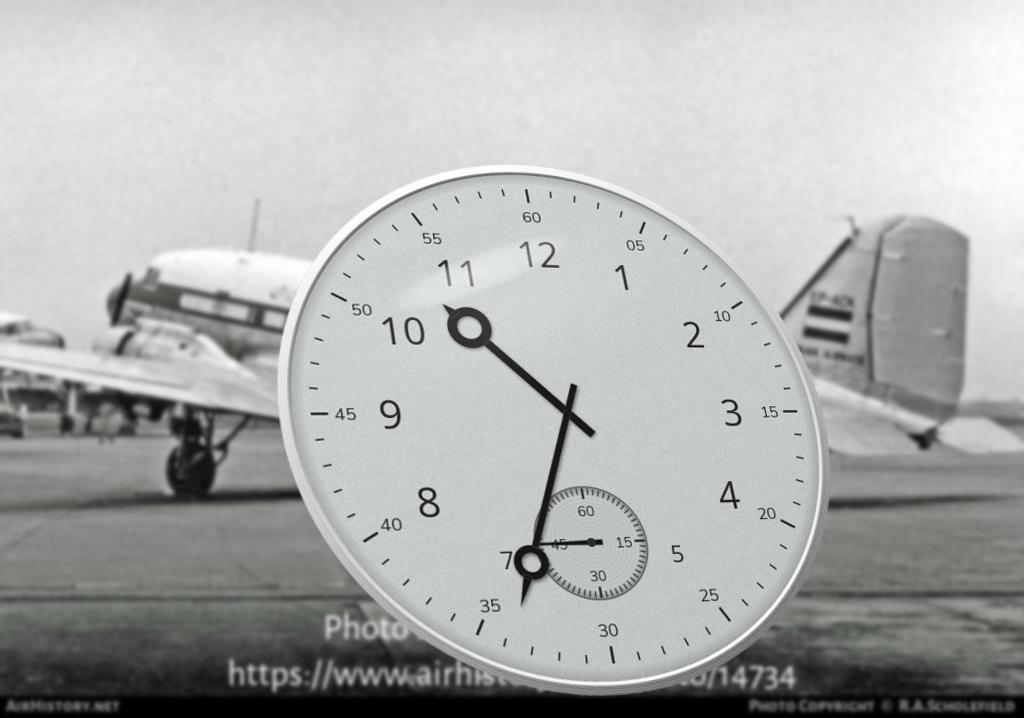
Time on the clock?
10:33:45
